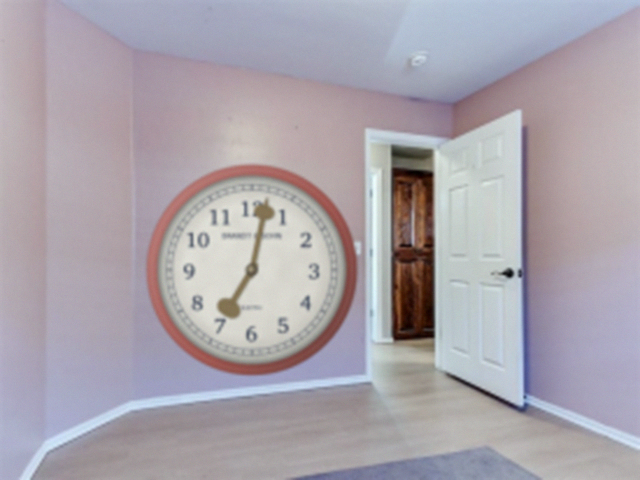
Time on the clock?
7:02
